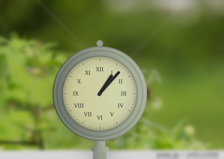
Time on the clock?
1:07
